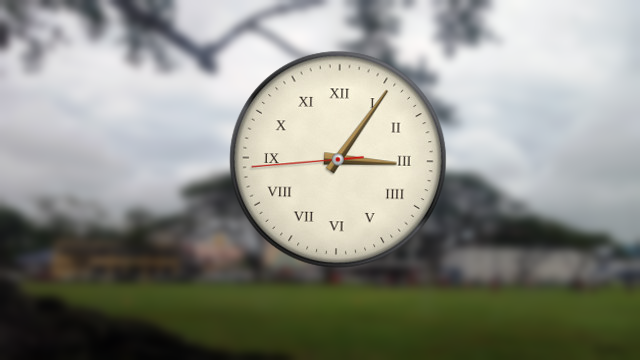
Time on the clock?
3:05:44
